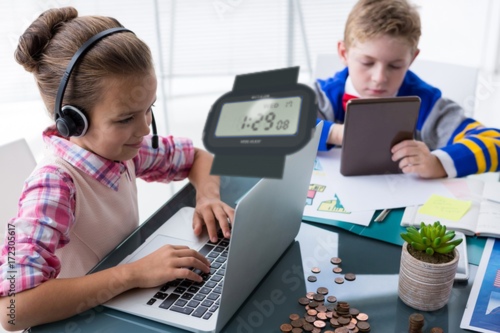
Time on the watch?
1:29
